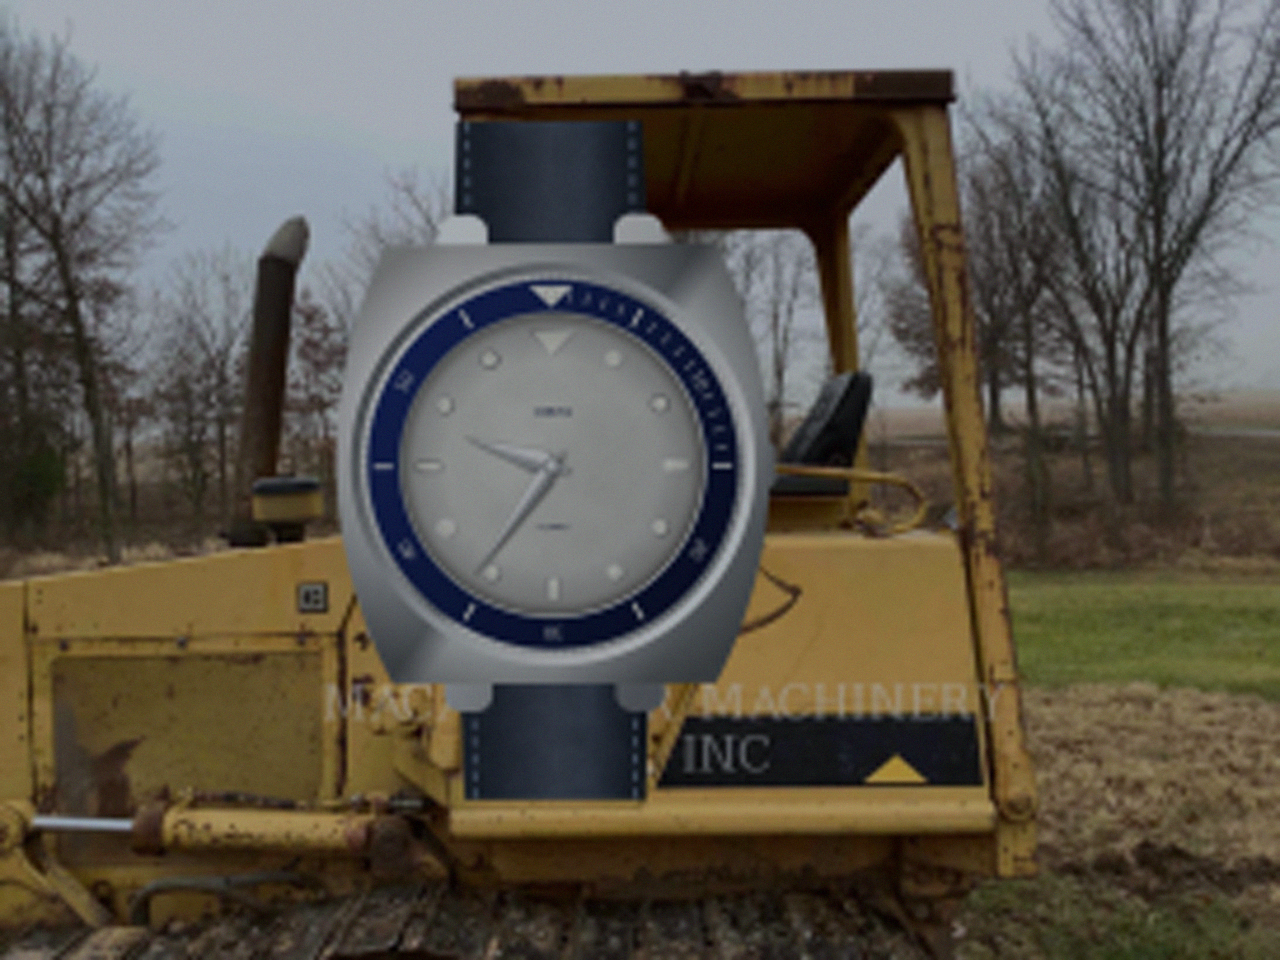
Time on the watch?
9:36
